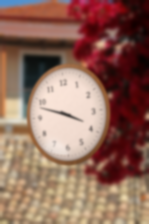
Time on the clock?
3:48
